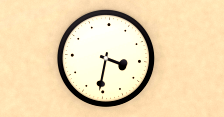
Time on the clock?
3:31
